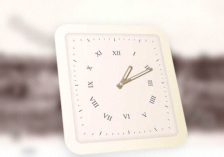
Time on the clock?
1:11
